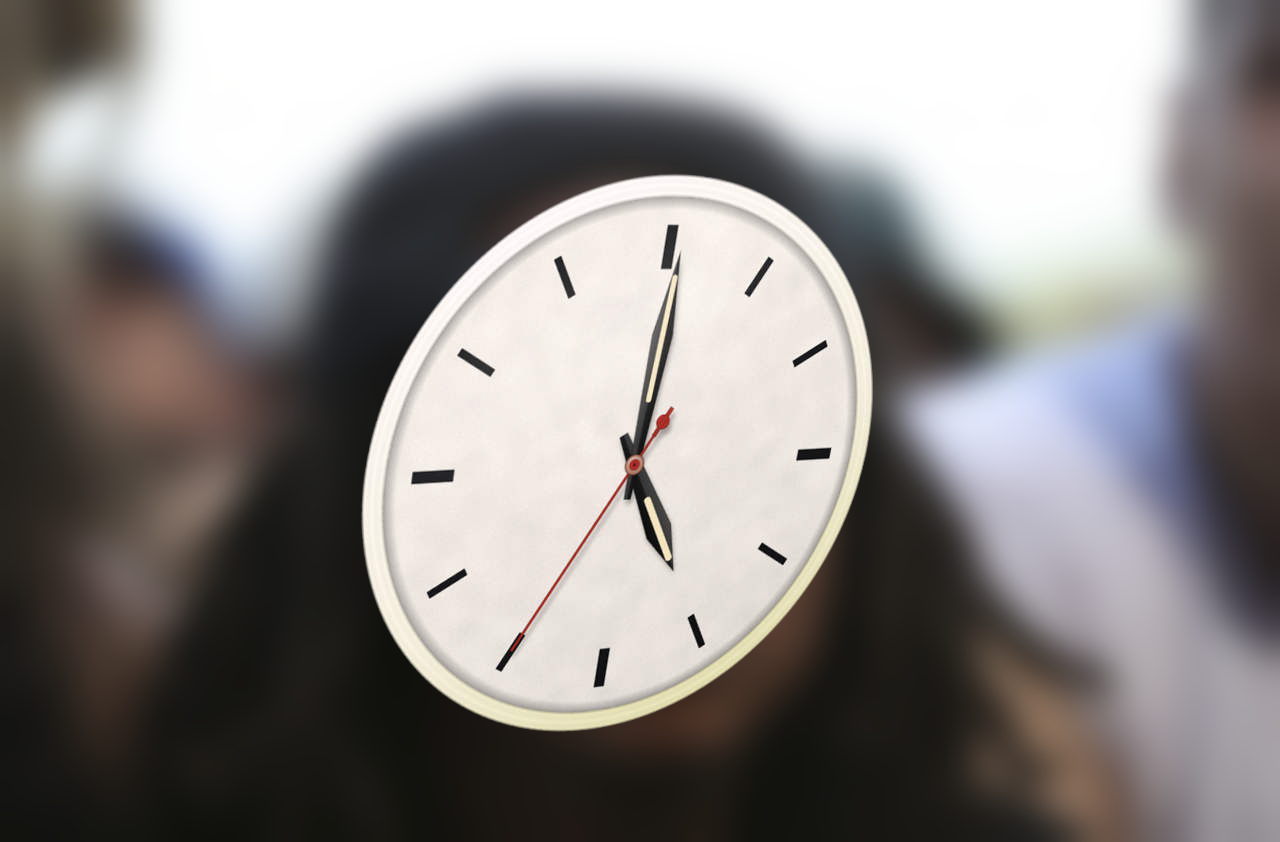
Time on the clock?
5:00:35
